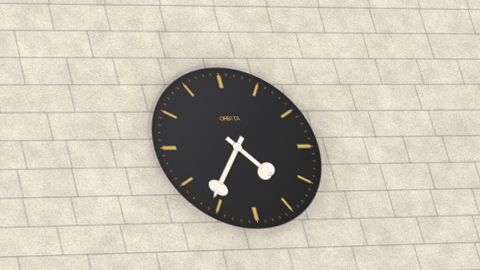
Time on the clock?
4:36
